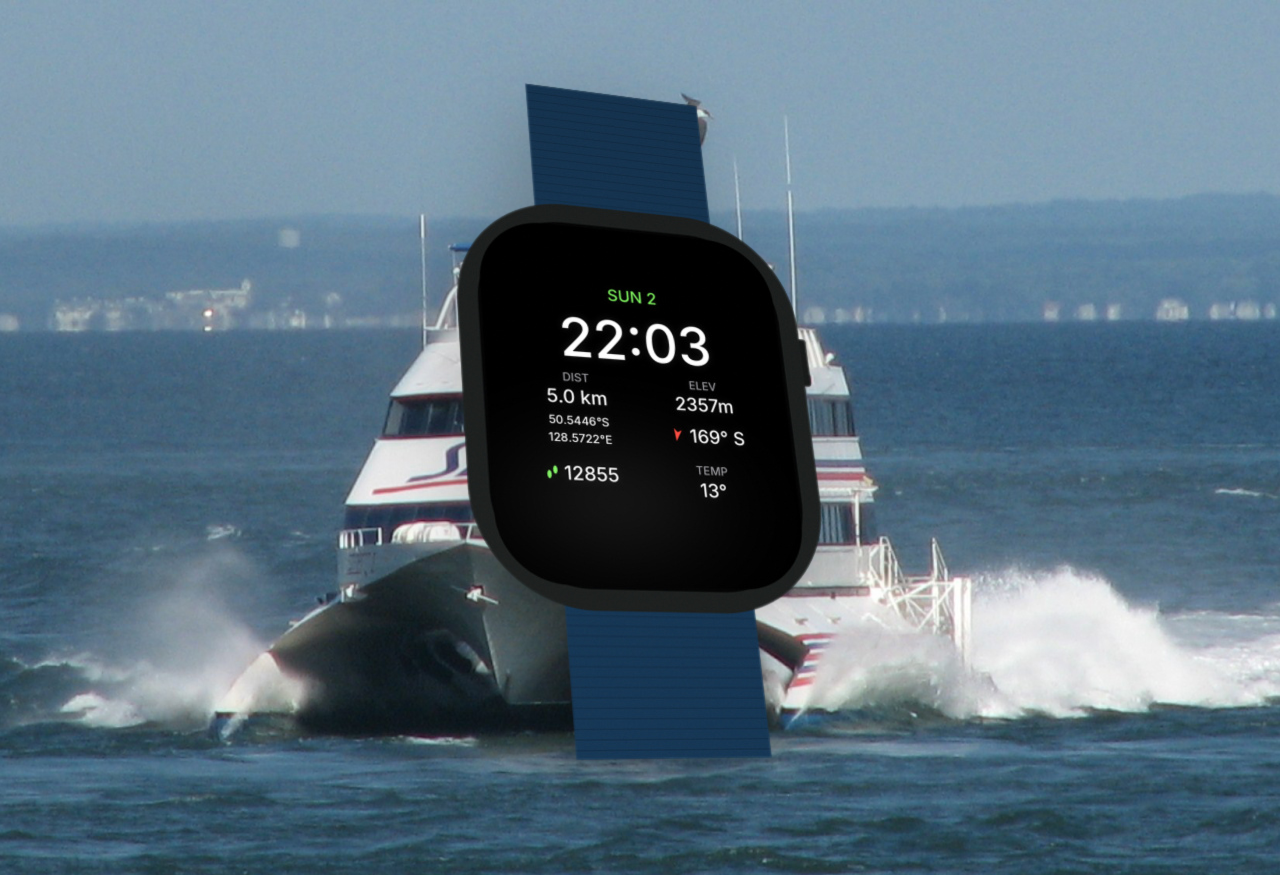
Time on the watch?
22:03
